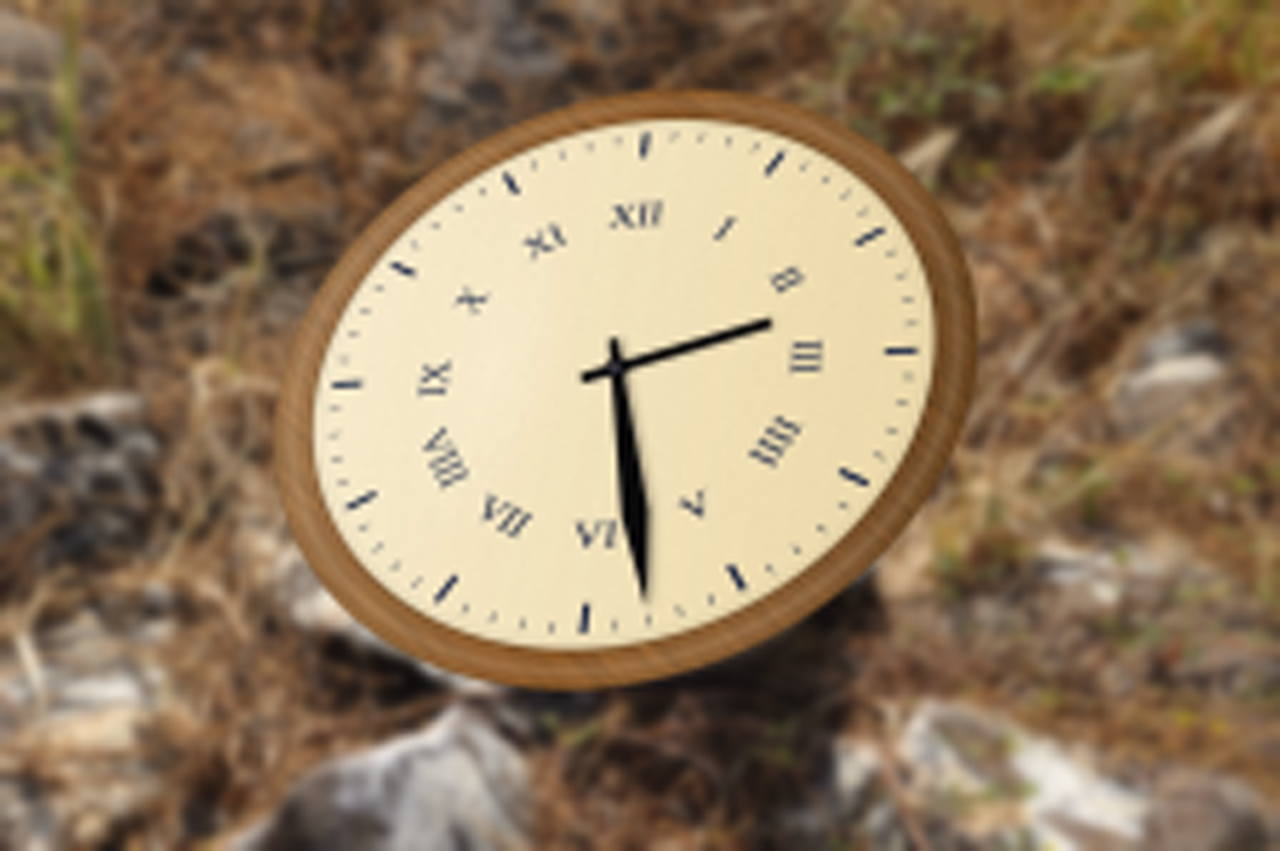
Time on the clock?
2:28
